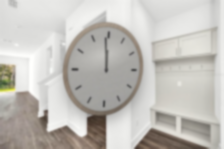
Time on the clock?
11:59
